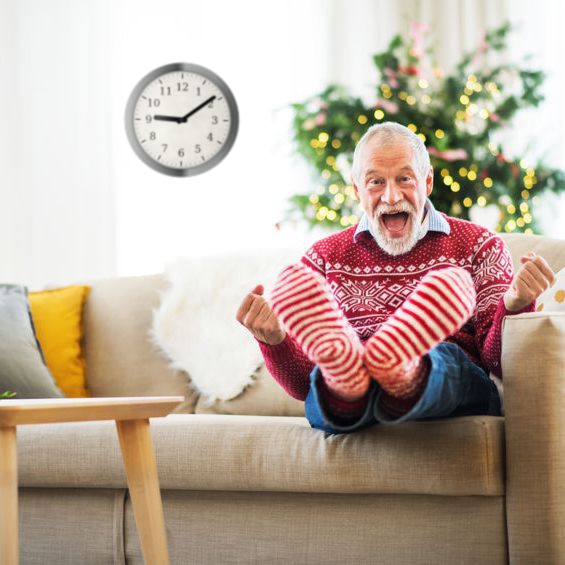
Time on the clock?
9:09
